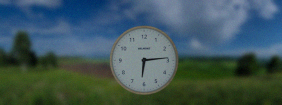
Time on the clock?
6:14
